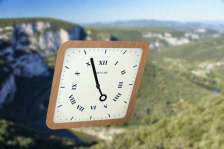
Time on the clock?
4:56
